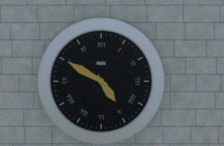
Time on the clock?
4:50
